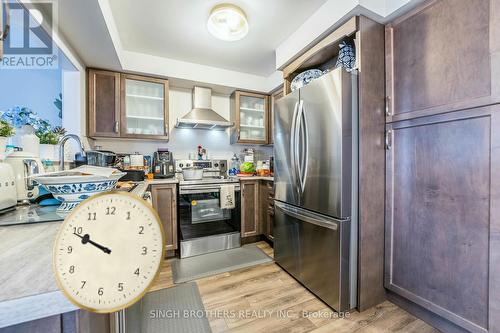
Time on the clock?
9:49
